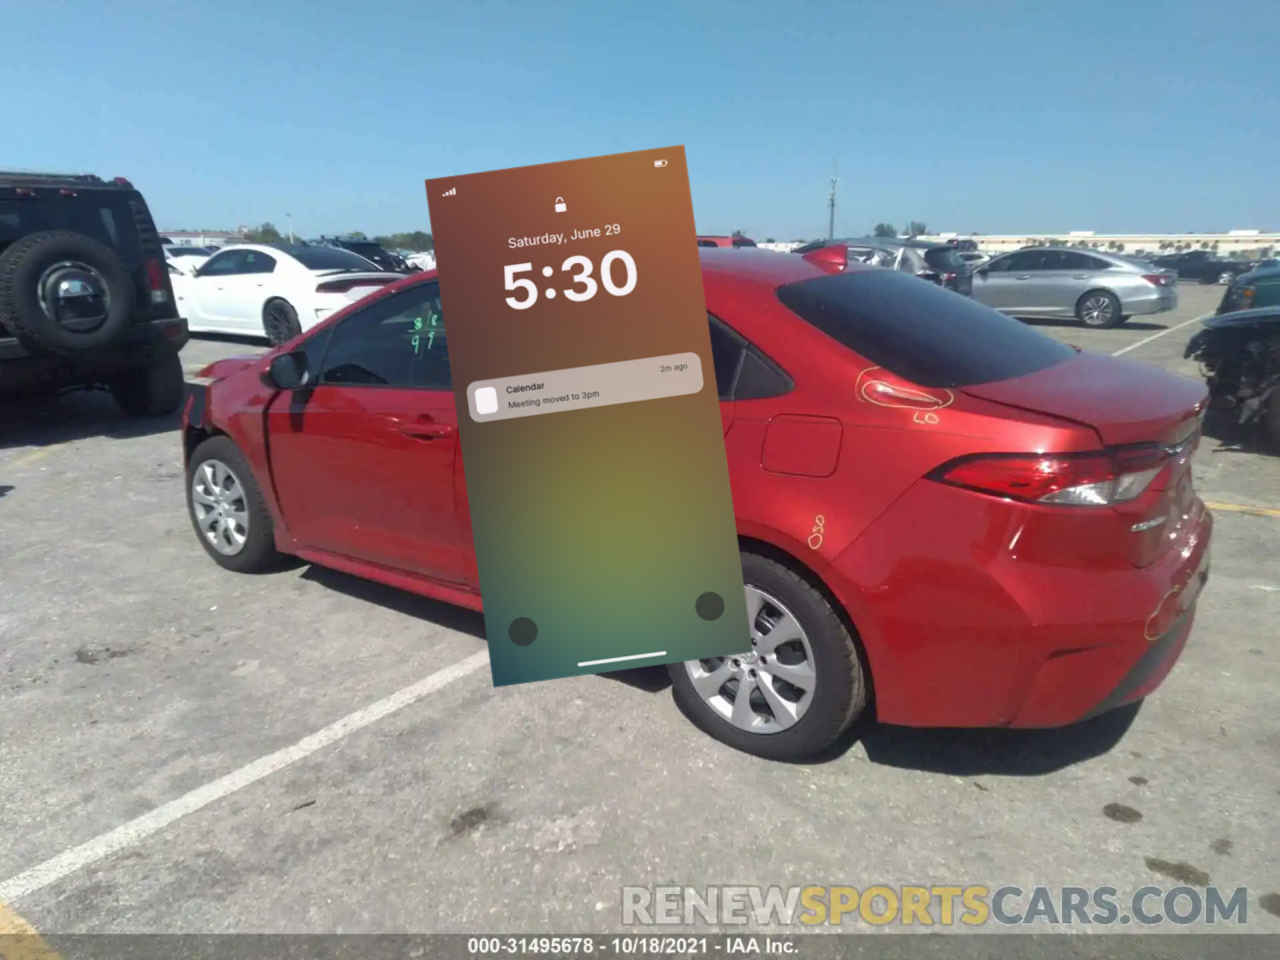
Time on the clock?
5:30
